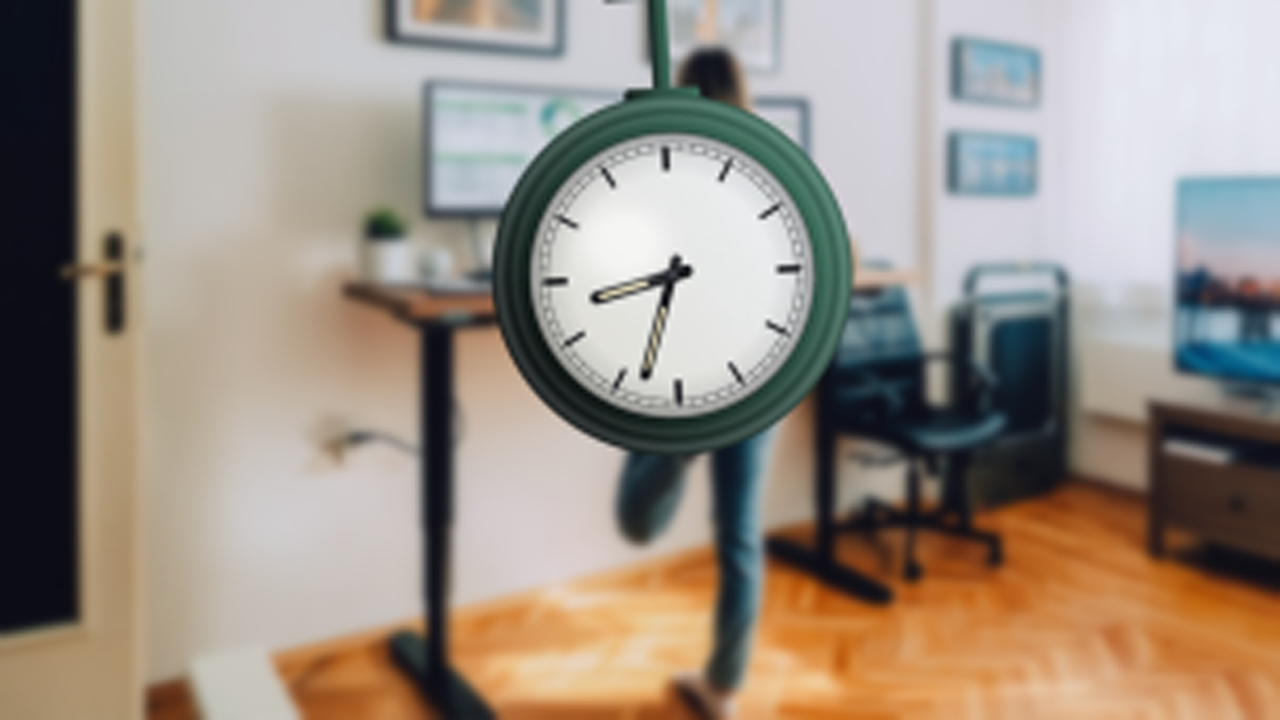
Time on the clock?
8:33
